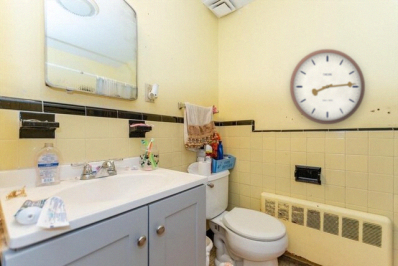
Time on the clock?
8:14
